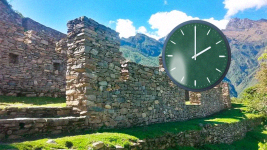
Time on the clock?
2:00
